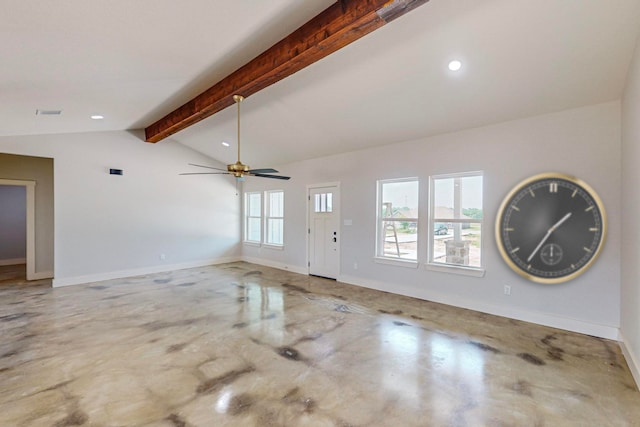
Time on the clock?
1:36
